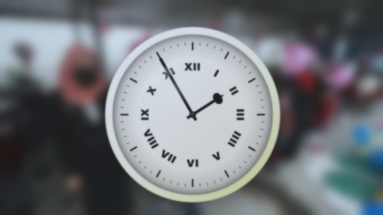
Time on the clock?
1:55
